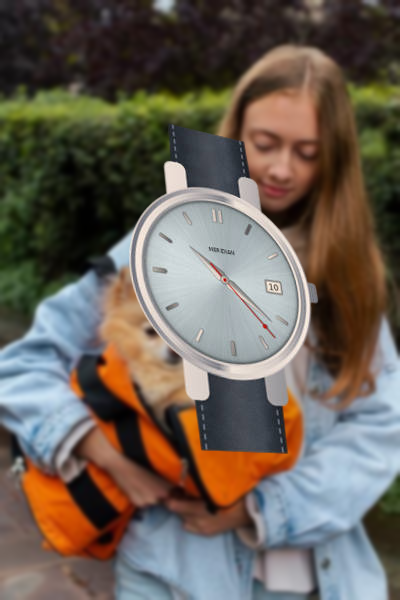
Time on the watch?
10:21:23
